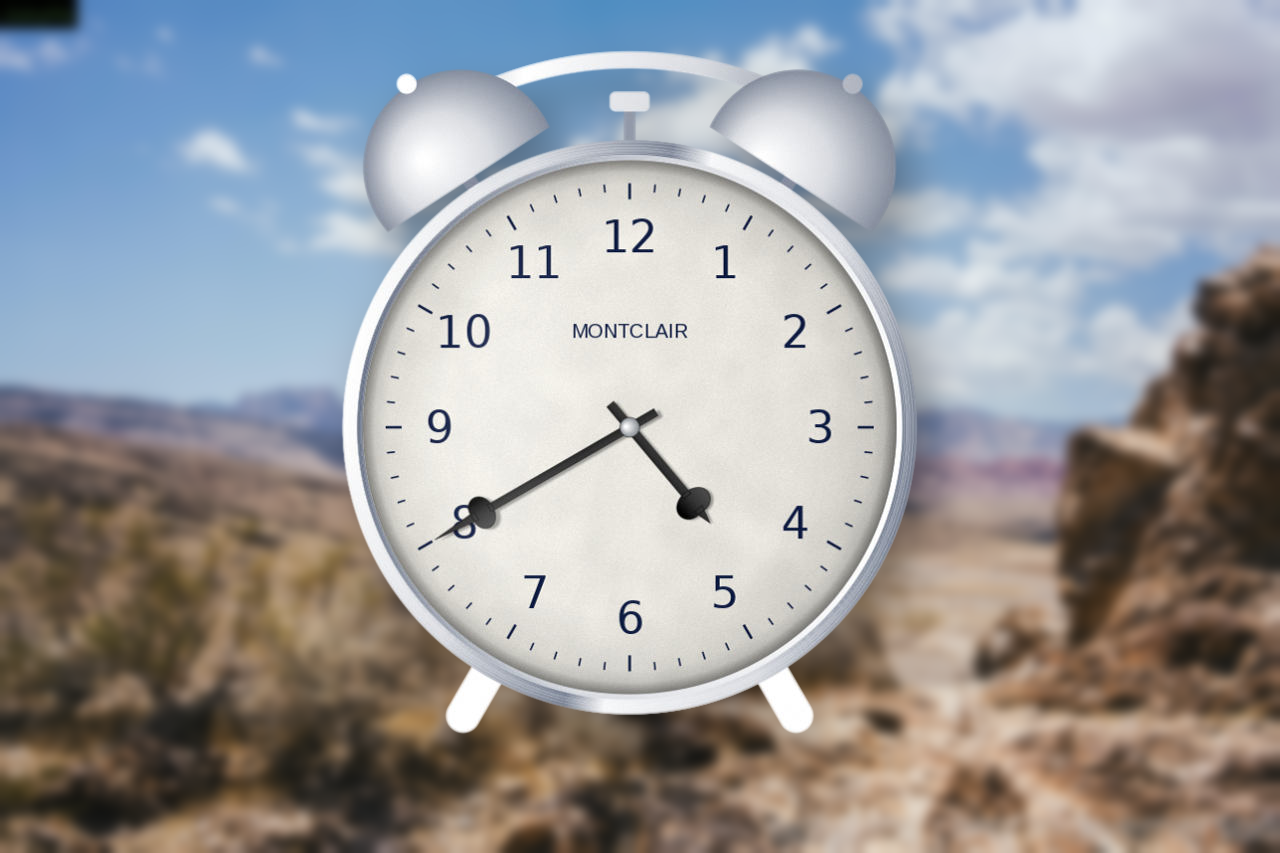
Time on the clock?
4:40
